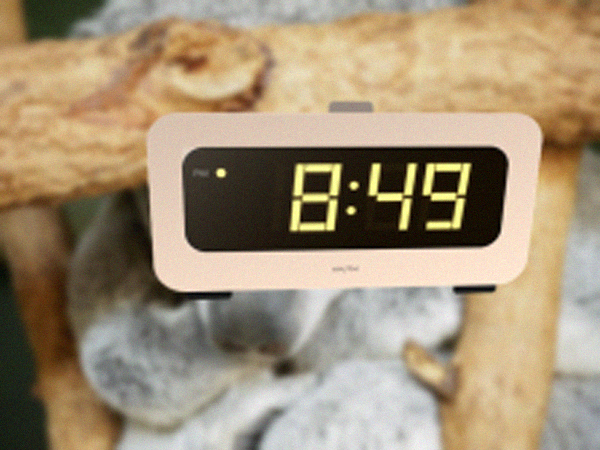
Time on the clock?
8:49
